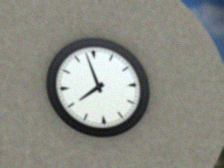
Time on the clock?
7:58
